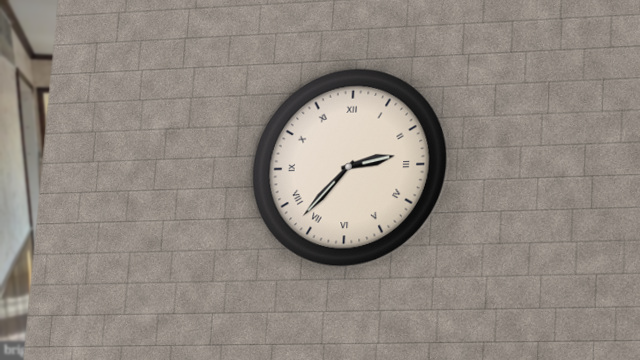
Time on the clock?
2:37
